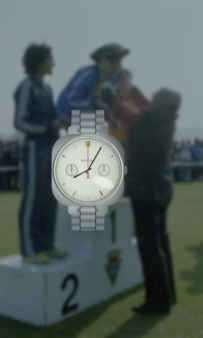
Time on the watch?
8:05
